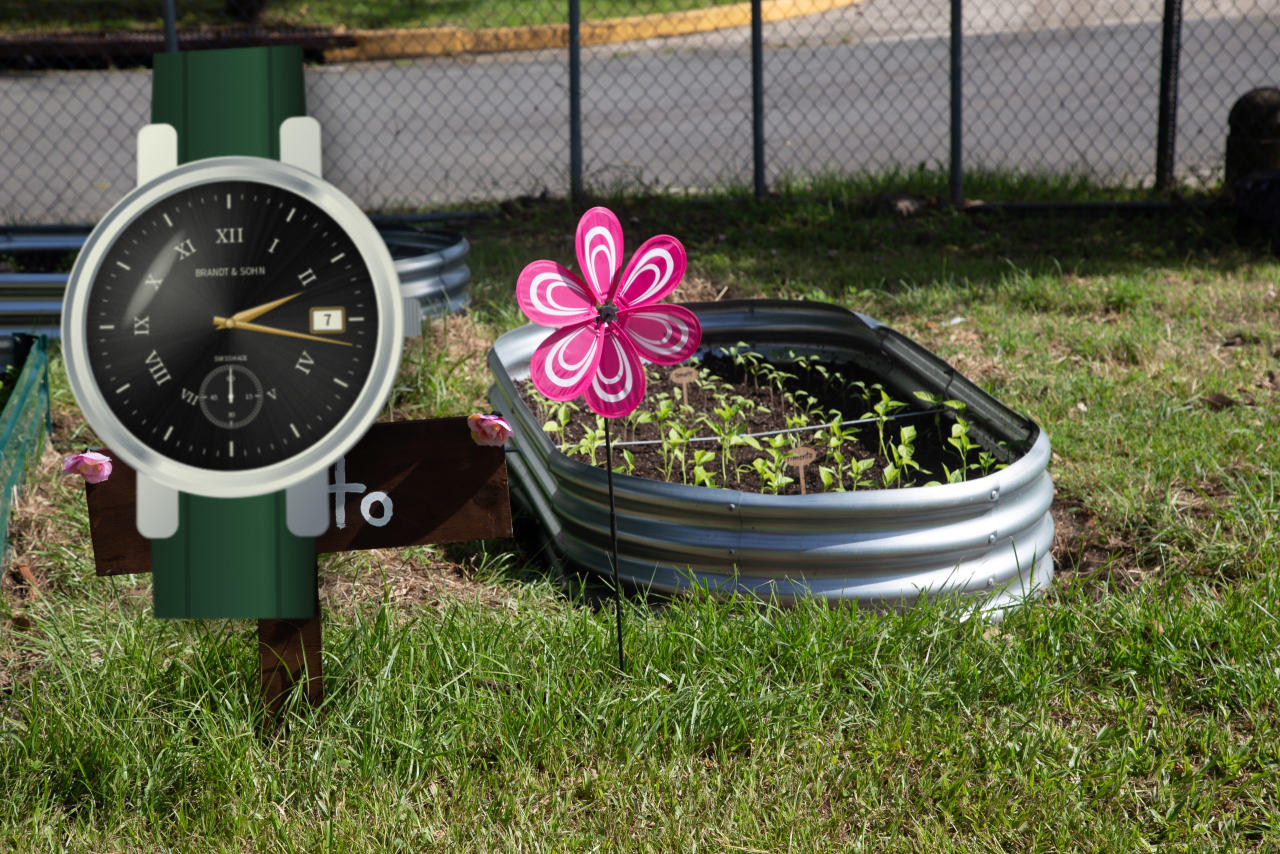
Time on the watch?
2:17
